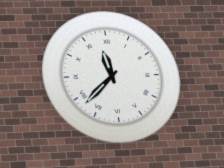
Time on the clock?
11:38
